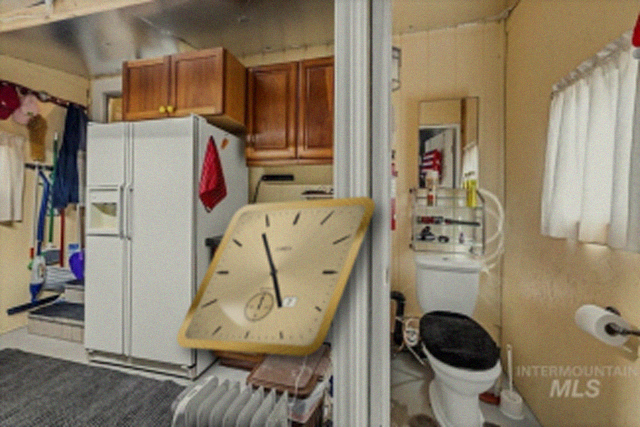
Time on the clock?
4:54
